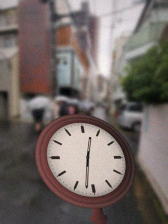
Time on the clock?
12:32
